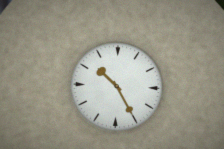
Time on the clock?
10:25
